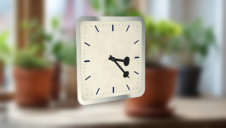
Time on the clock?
3:23
